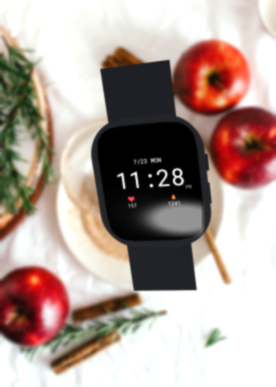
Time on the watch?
11:28
